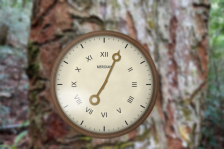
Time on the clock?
7:04
